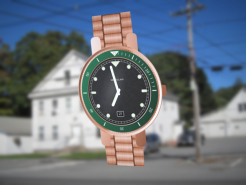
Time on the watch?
6:58
